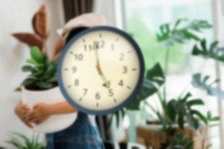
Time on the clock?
4:58
